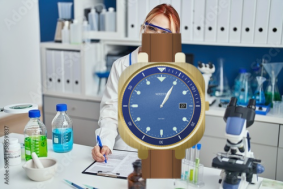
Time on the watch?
1:05
